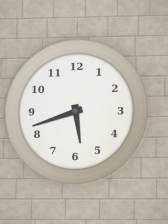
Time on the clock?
5:42
